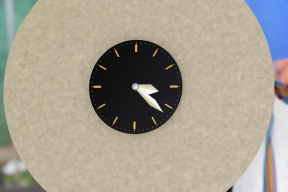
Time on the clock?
3:22
